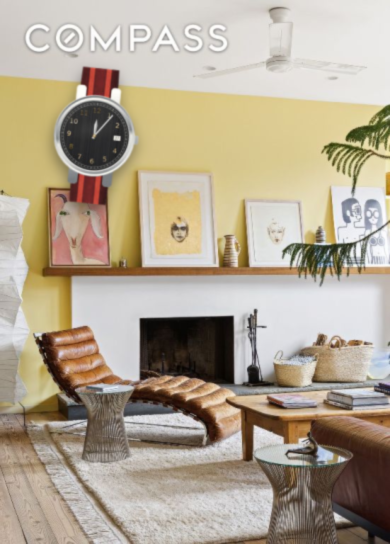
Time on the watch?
12:06
